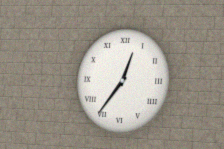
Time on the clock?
12:36
